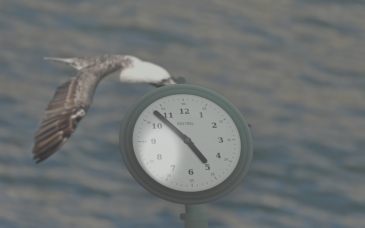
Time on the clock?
4:53
